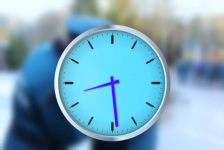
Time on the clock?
8:29
